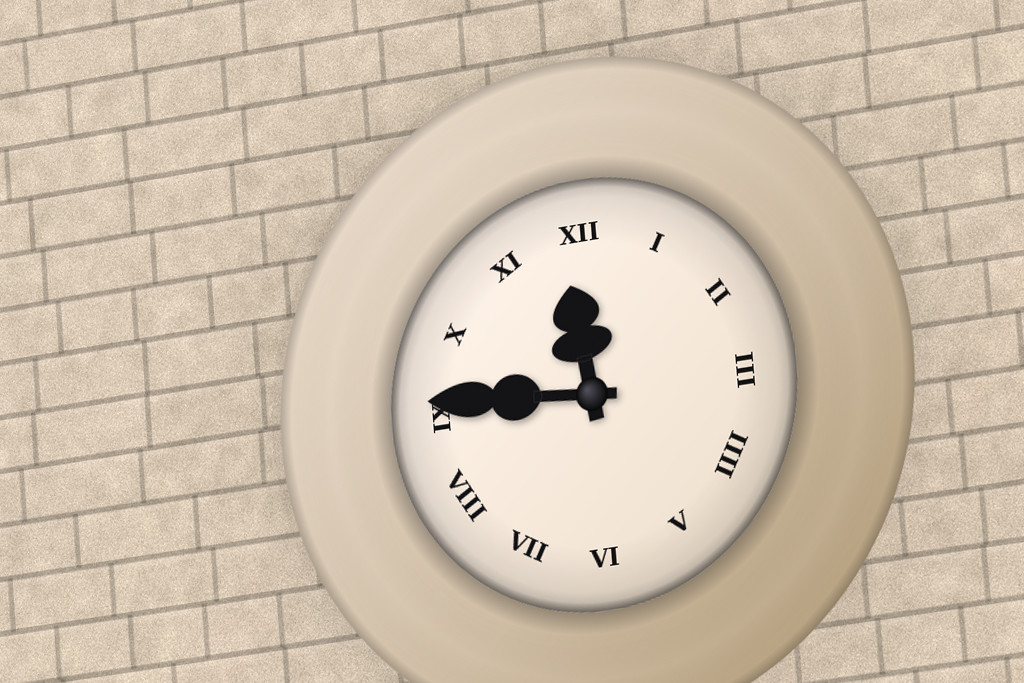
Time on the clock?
11:46
